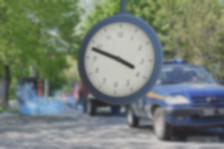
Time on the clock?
3:48
